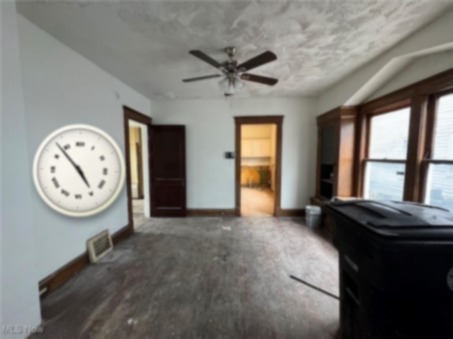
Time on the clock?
4:53
